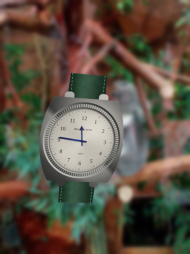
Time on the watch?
11:46
